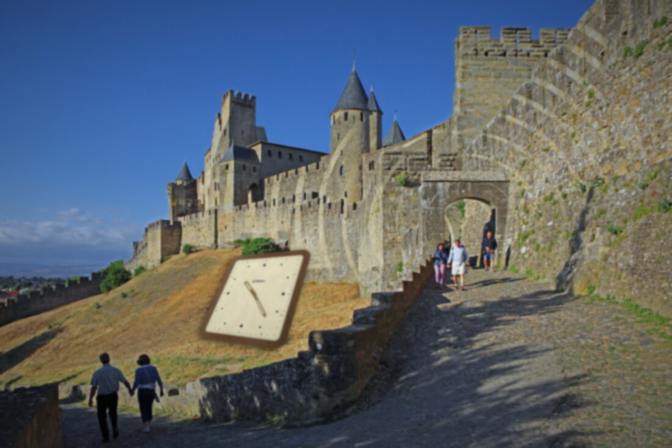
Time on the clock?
10:23
